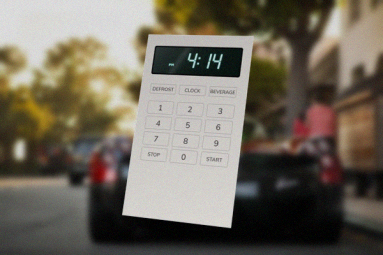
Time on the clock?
4:14
